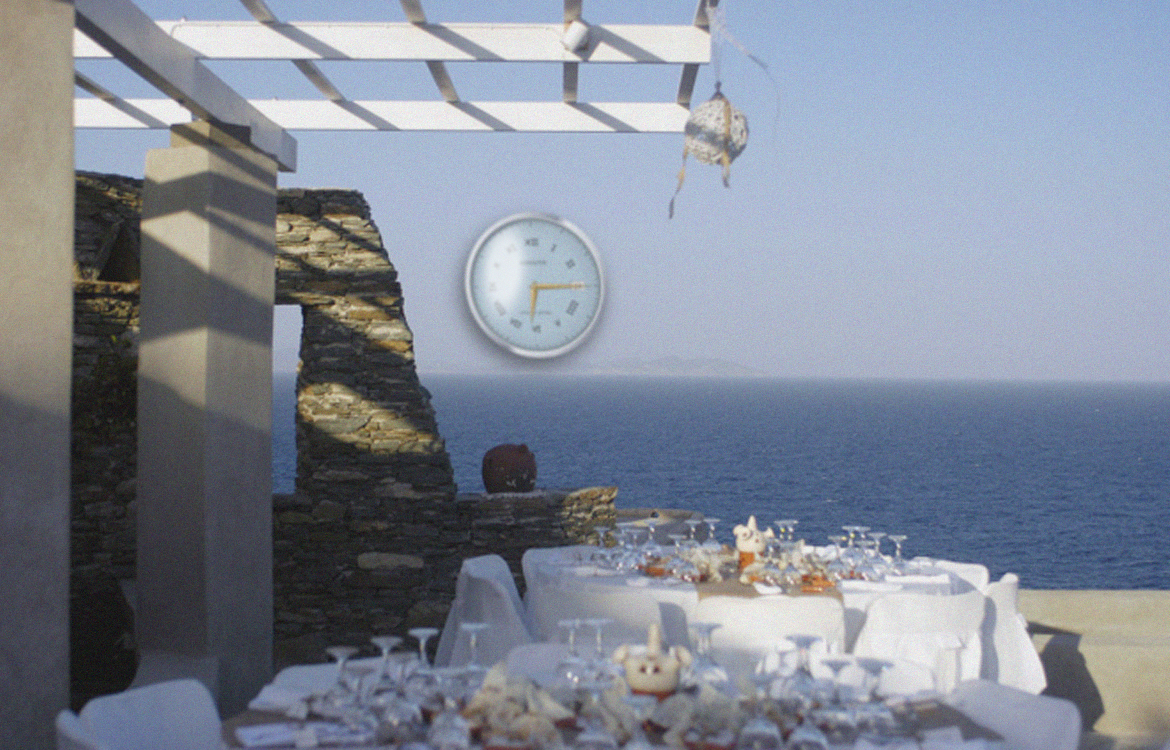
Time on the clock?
6:15
